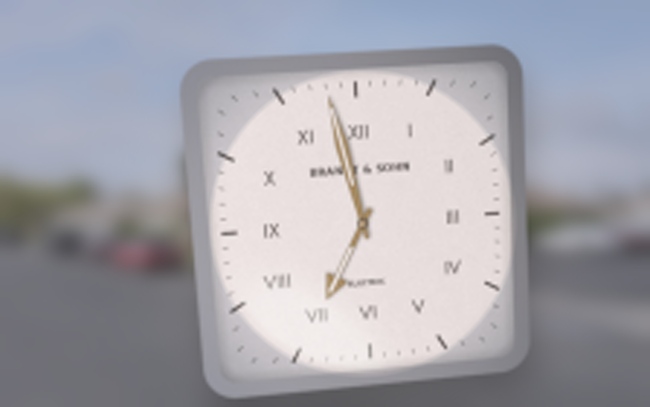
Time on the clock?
6:58
